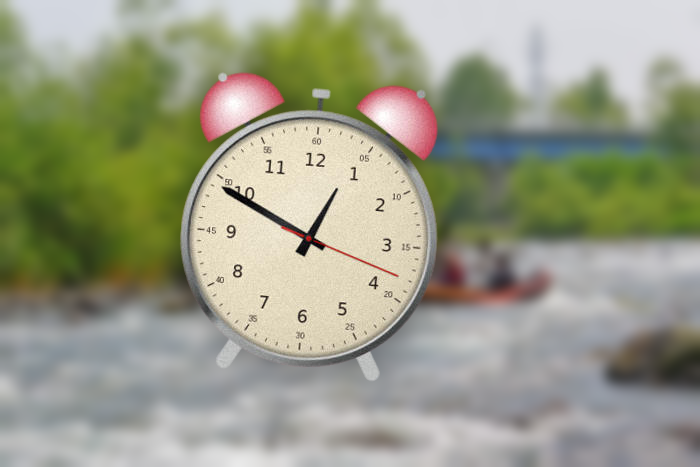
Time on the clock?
12:49:18
